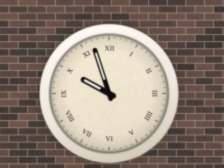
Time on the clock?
9:57
